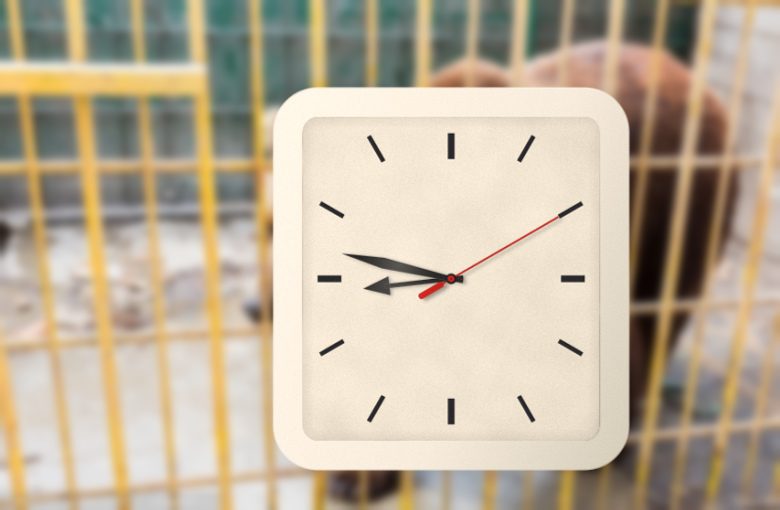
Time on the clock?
8:47:10
